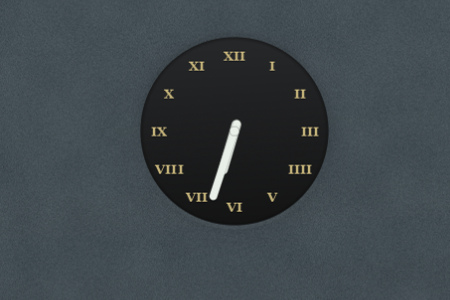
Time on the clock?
6:33
